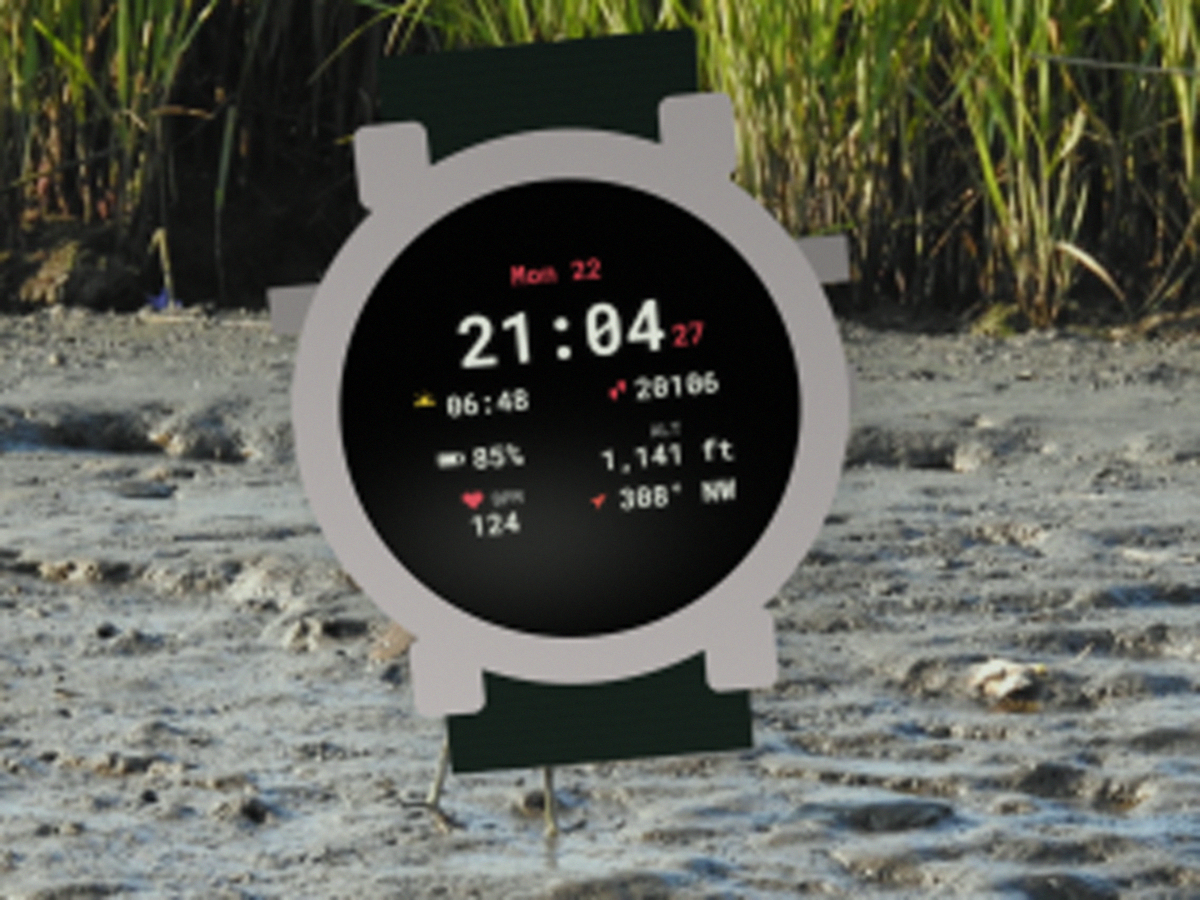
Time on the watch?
21:04
